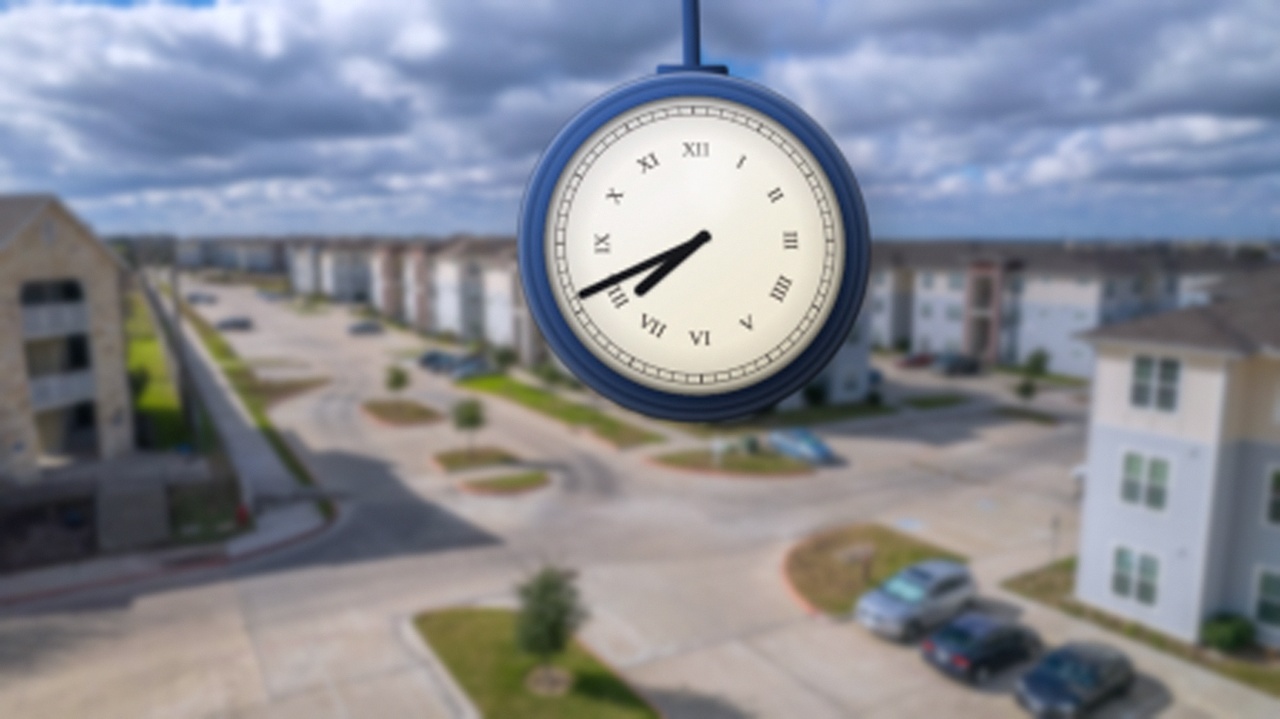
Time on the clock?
7:41
